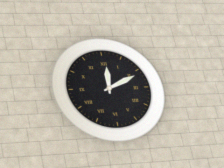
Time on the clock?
12:11
